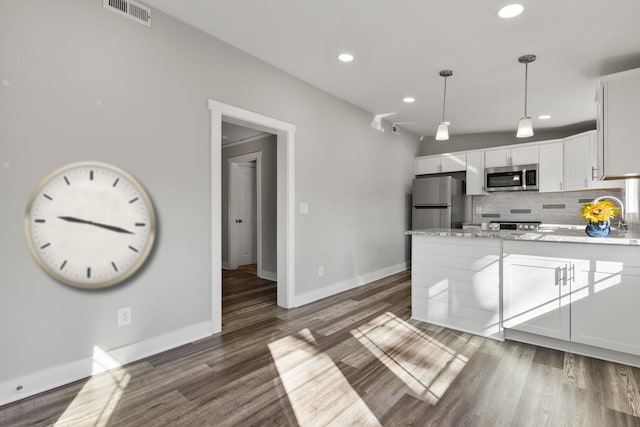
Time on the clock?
9:17
